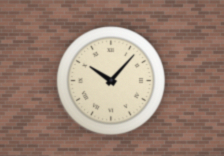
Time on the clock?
10:07
